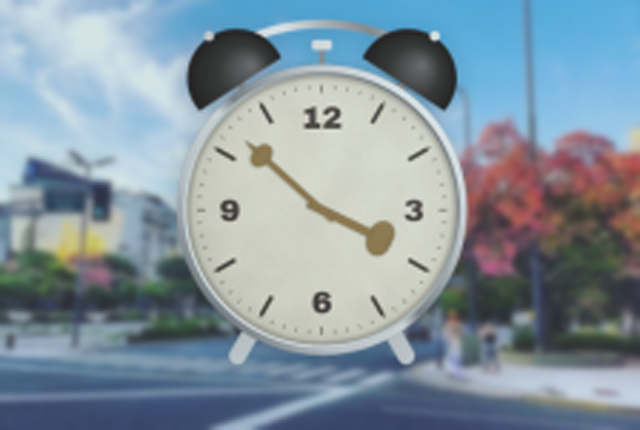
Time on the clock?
3:52
